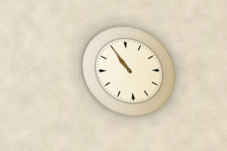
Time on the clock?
10:55
